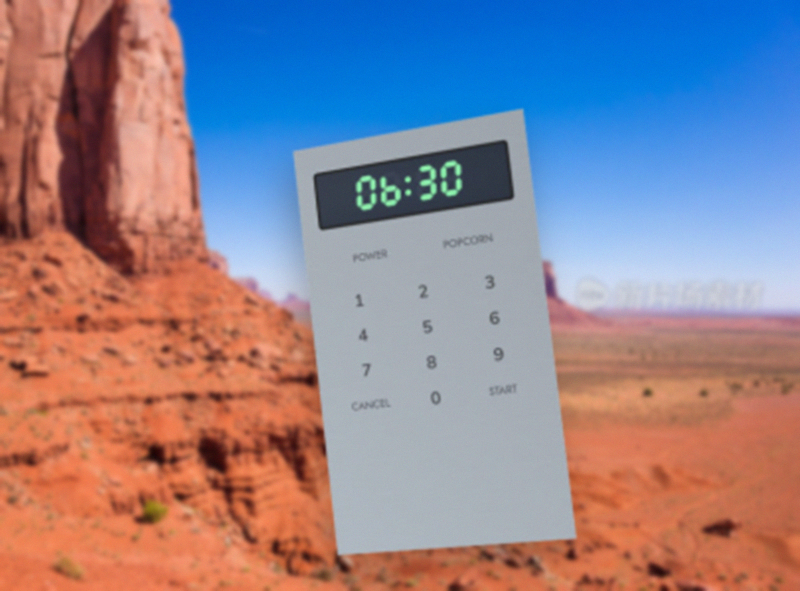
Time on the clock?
6:30
